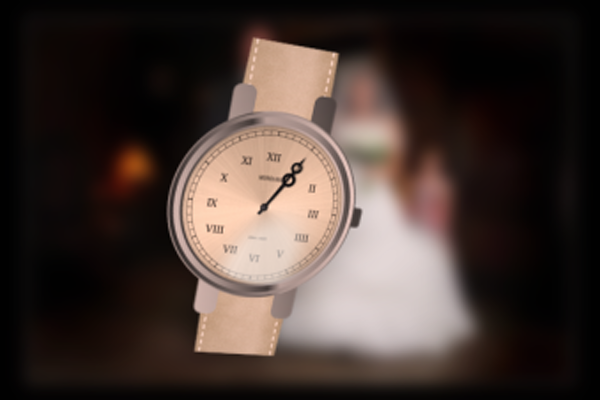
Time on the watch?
1:05
